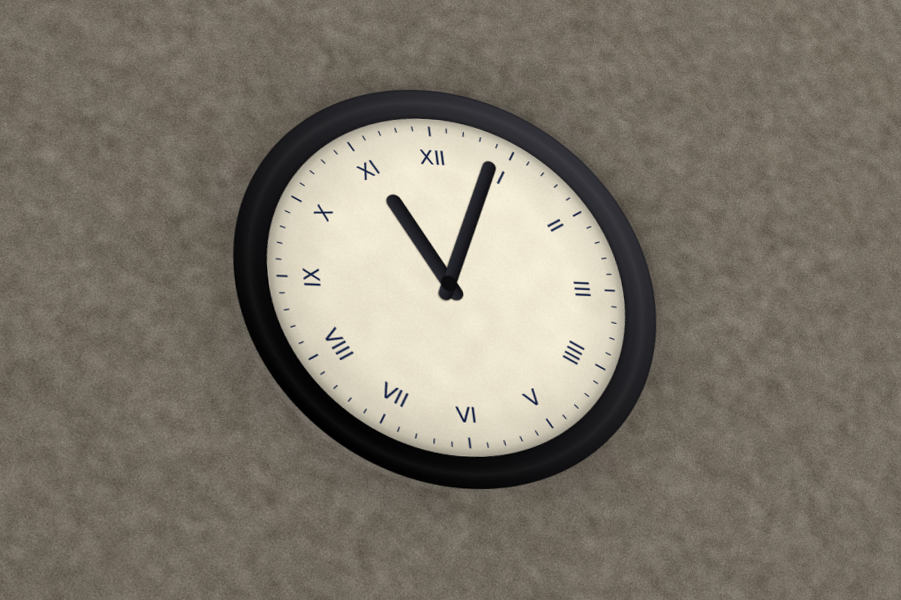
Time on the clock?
11:04
